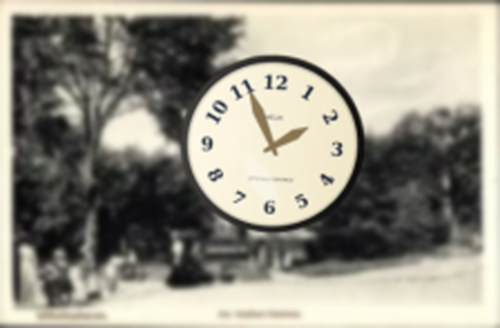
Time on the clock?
1:56
